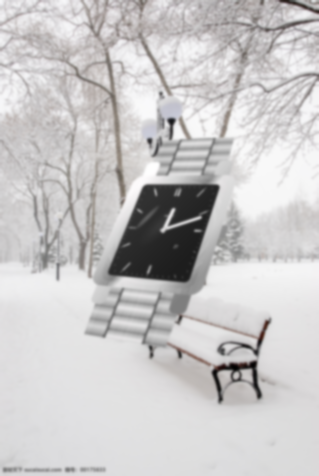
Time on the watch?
12:11
